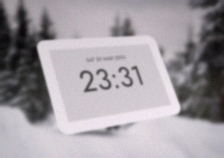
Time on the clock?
23:31
